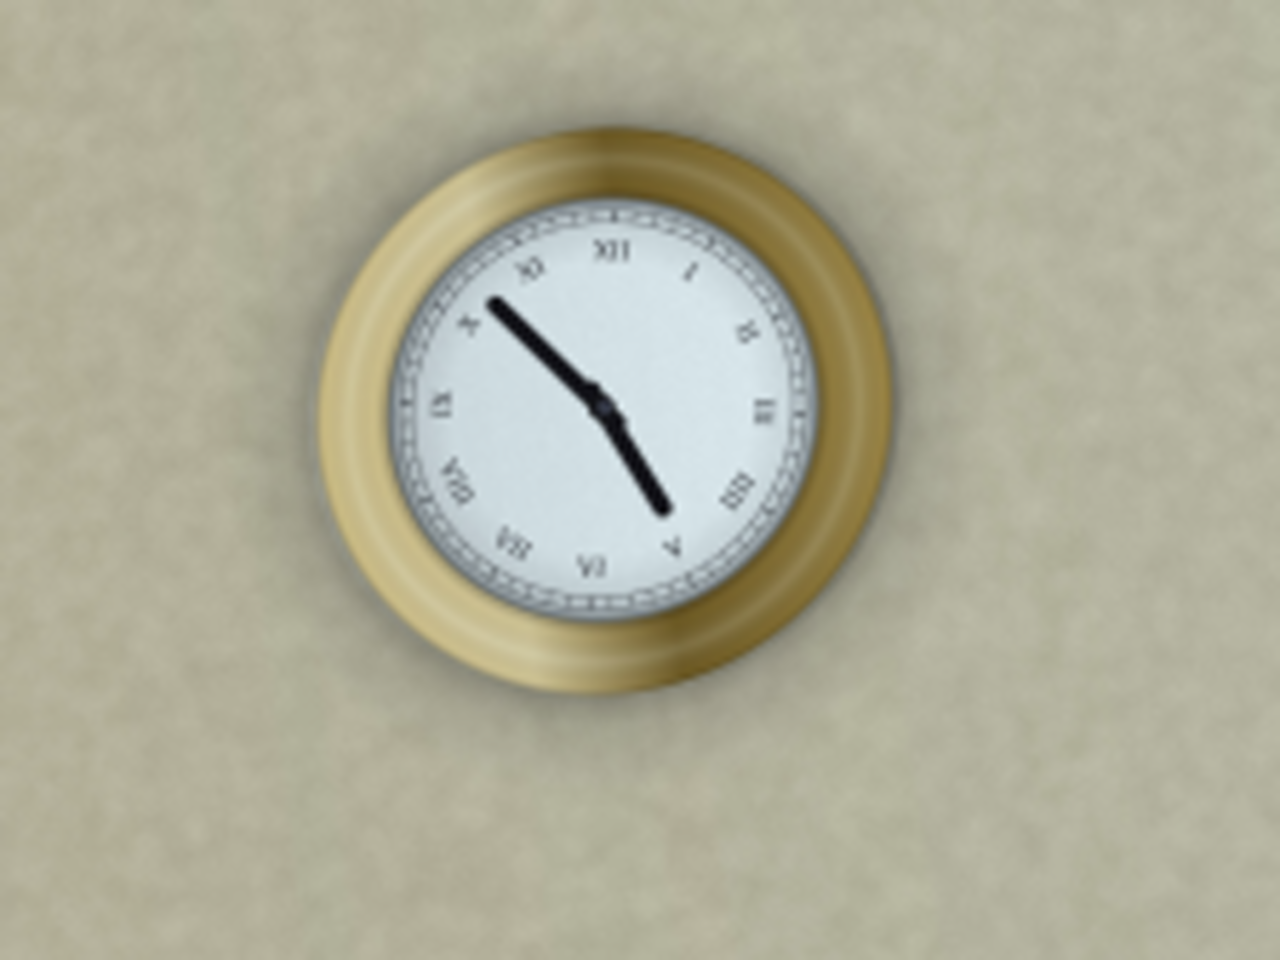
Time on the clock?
4:52
